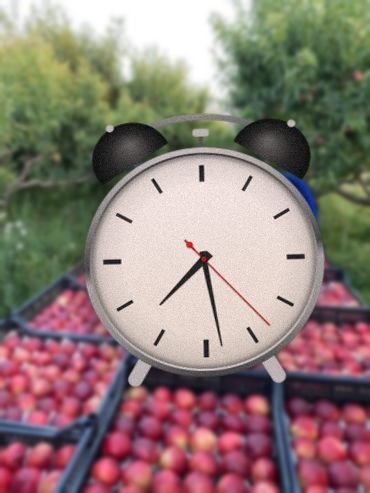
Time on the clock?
7:28:23
